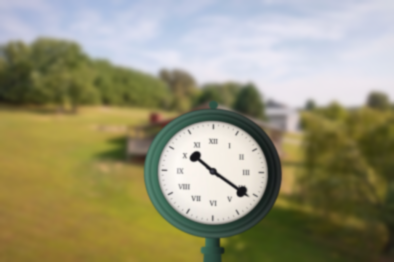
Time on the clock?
10:21
